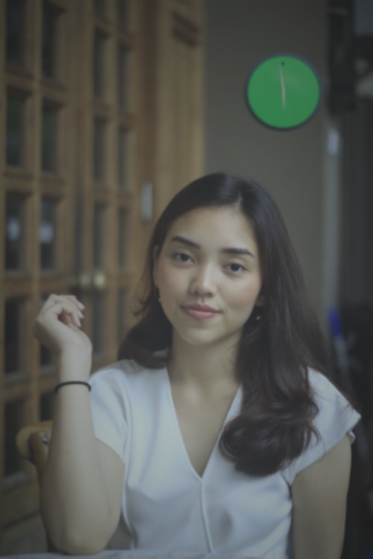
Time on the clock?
5:59
